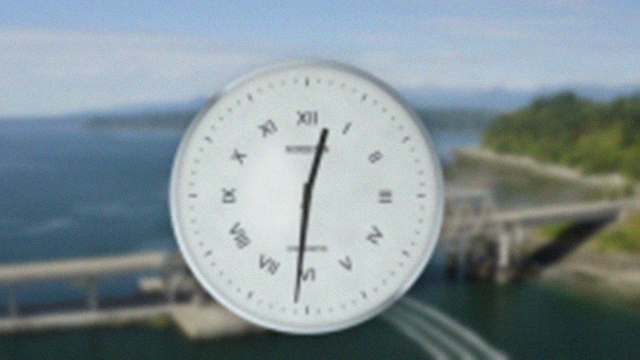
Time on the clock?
12:31
